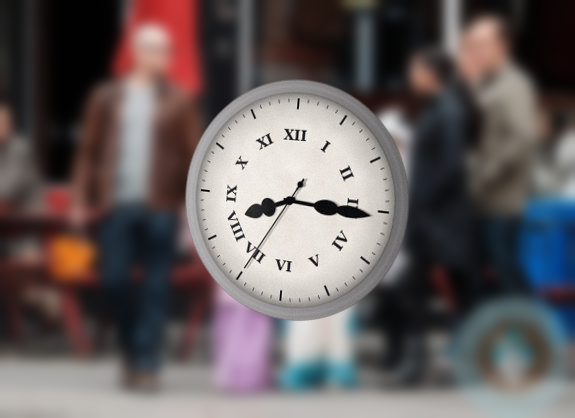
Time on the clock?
8:15:35
